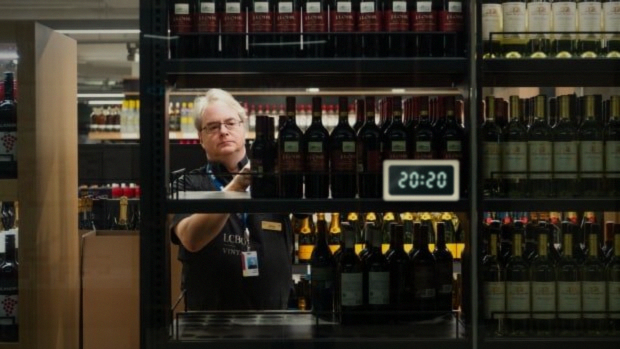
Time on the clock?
20:20
